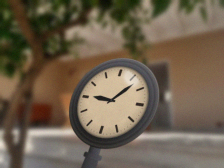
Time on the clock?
9:07
